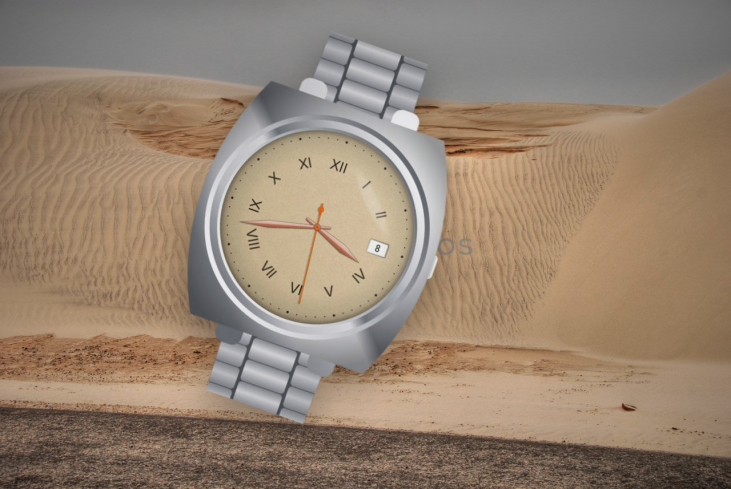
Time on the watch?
3:42:29
